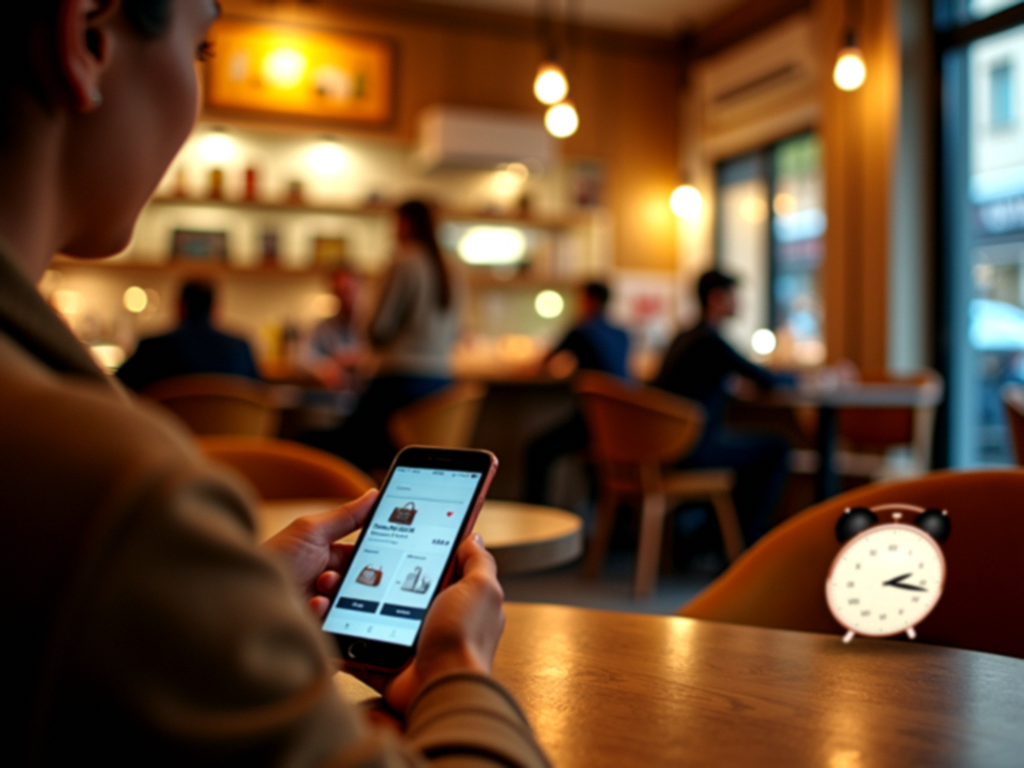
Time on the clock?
2:17
